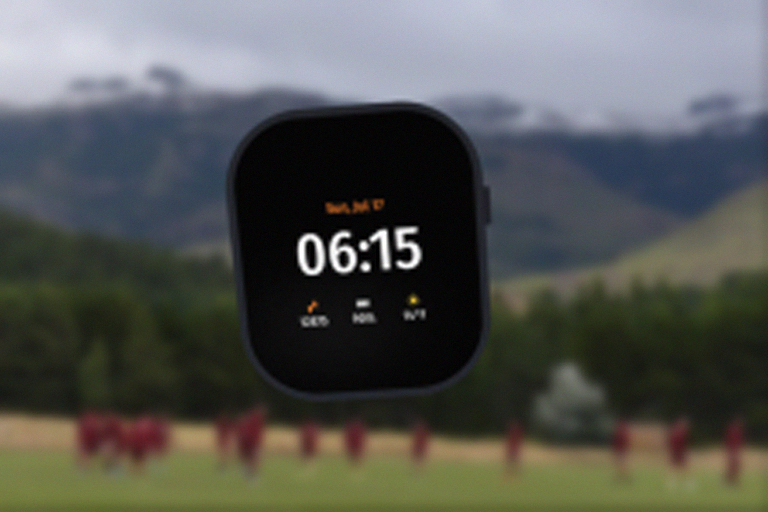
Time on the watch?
6:15
